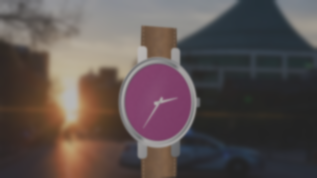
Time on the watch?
2:36
